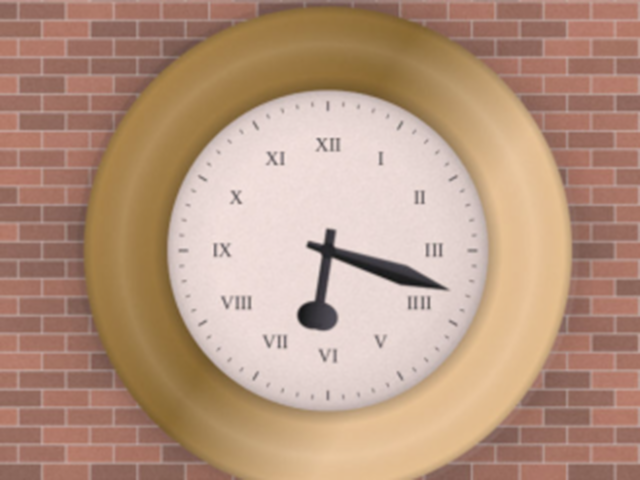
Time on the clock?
6:18
